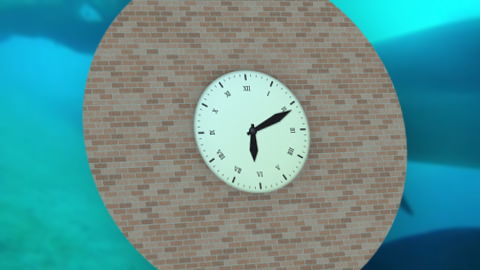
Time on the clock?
6:11
